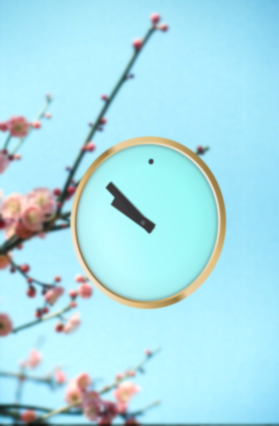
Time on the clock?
9:51
